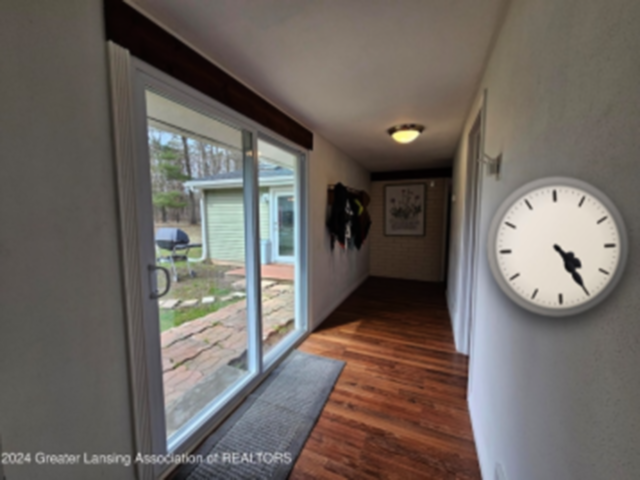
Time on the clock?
4:25
